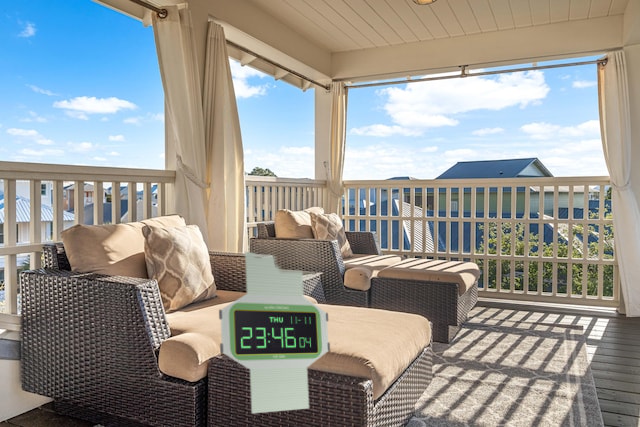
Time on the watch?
23:46:04
